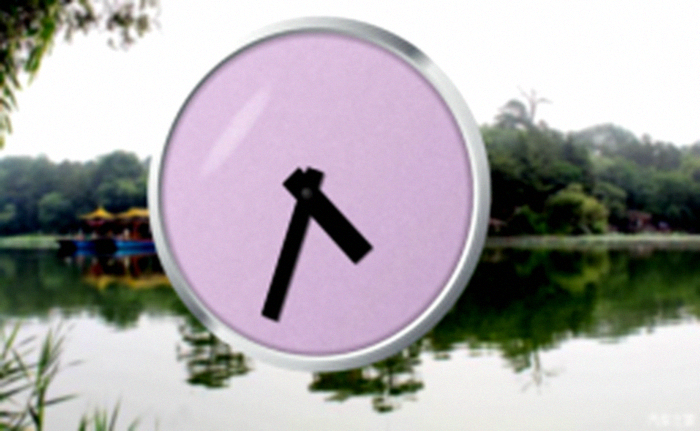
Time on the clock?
4:33
